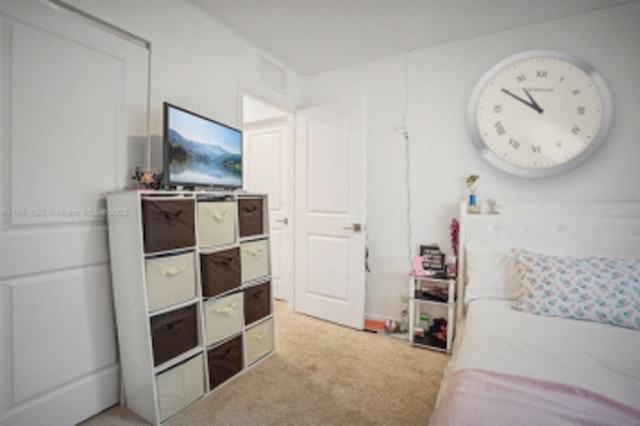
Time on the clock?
10:50
